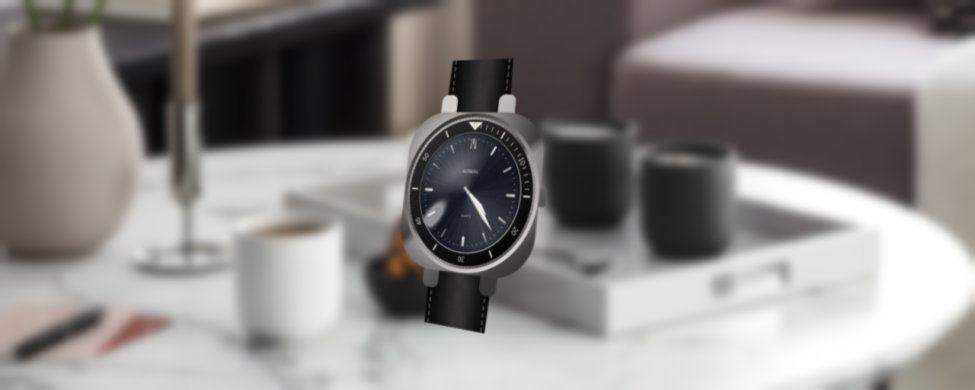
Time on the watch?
4:23
